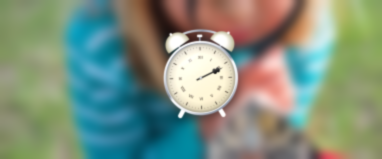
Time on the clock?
2:11
